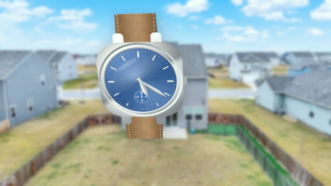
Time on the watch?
5:21
